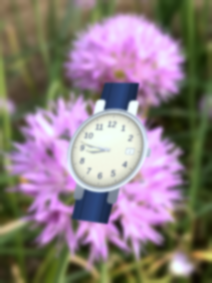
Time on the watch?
8:47
